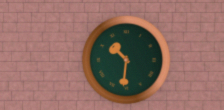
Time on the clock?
10:31
